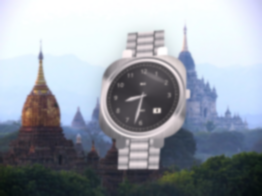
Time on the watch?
8:32
